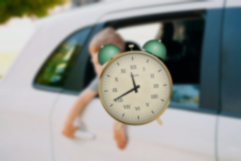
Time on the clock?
11:41
